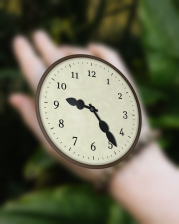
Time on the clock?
9:24
